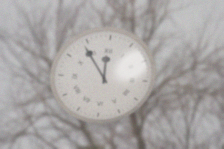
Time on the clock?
11:54
